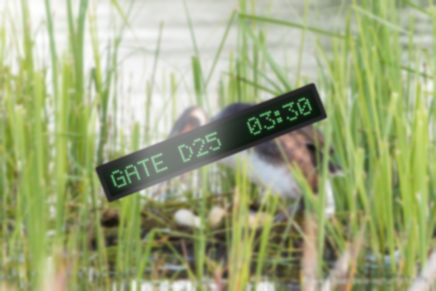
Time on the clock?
3:30
